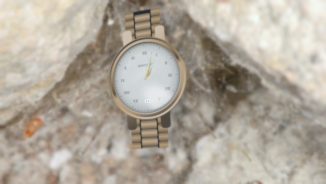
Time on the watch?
1:03
